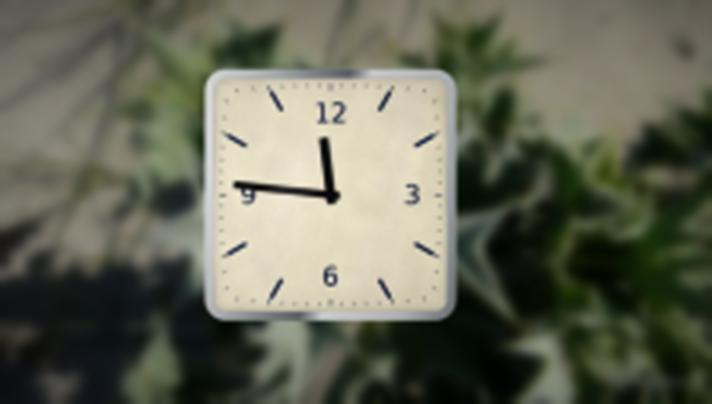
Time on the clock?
11:46
